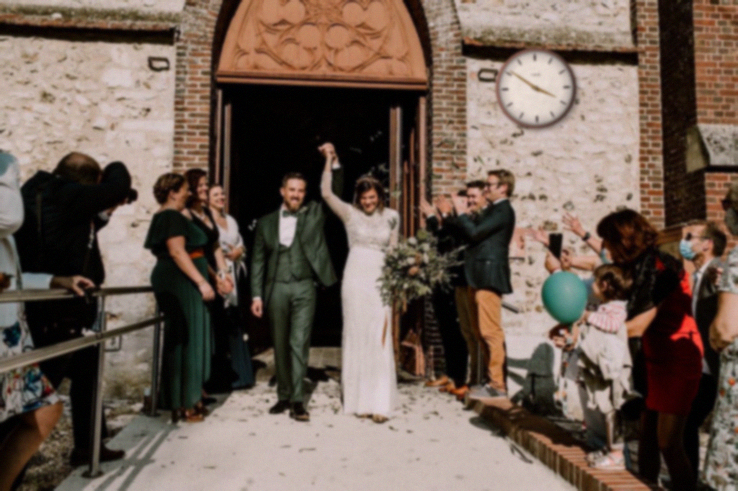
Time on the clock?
3:51
